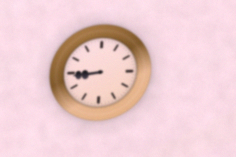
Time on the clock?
8:44
